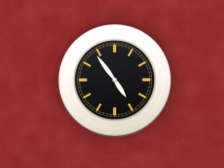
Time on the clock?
4:54
